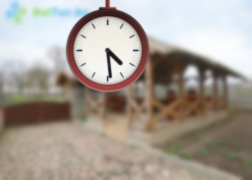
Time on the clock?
4:29
